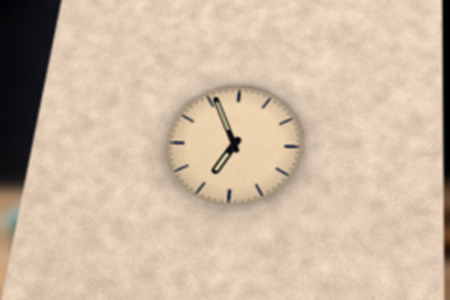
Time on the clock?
6:56
